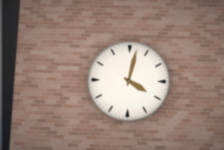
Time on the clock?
4:02
